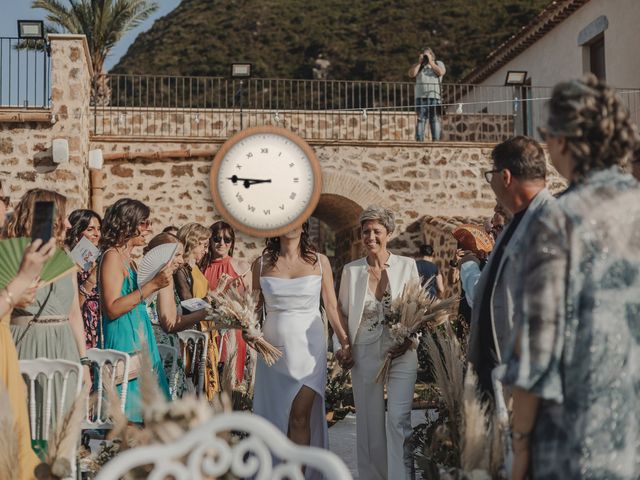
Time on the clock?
8:46
